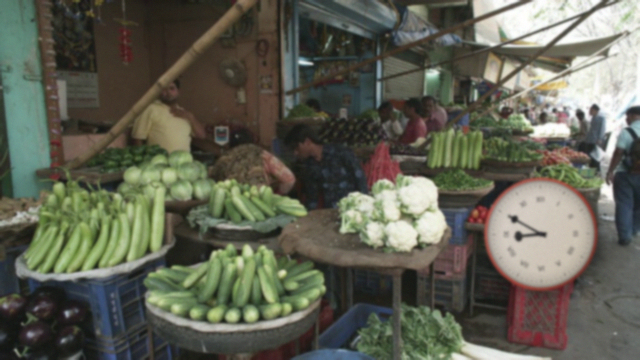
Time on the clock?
8:50
